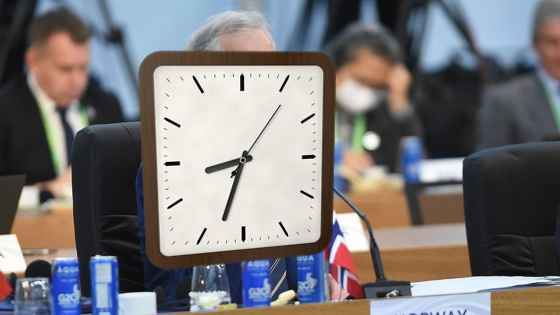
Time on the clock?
8:33:06
